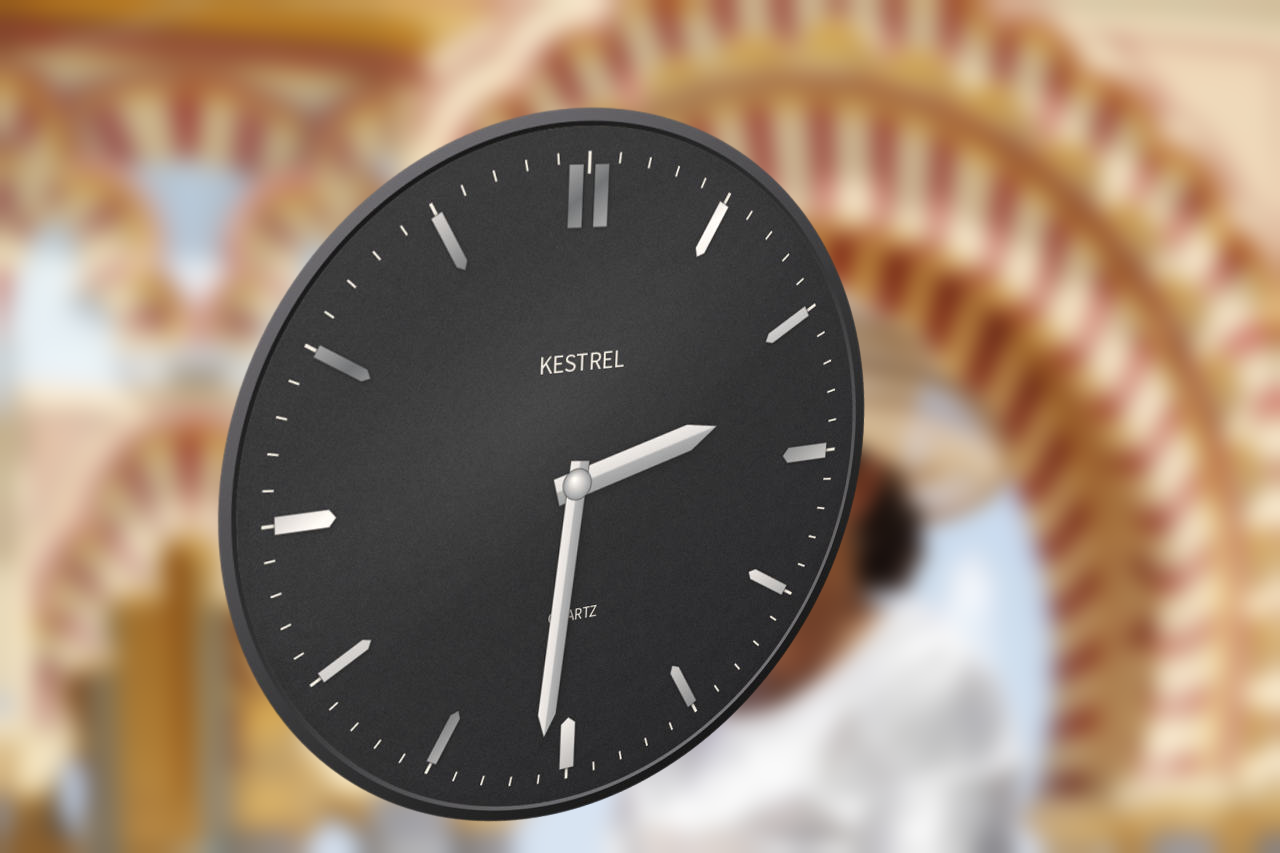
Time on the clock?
2:31
